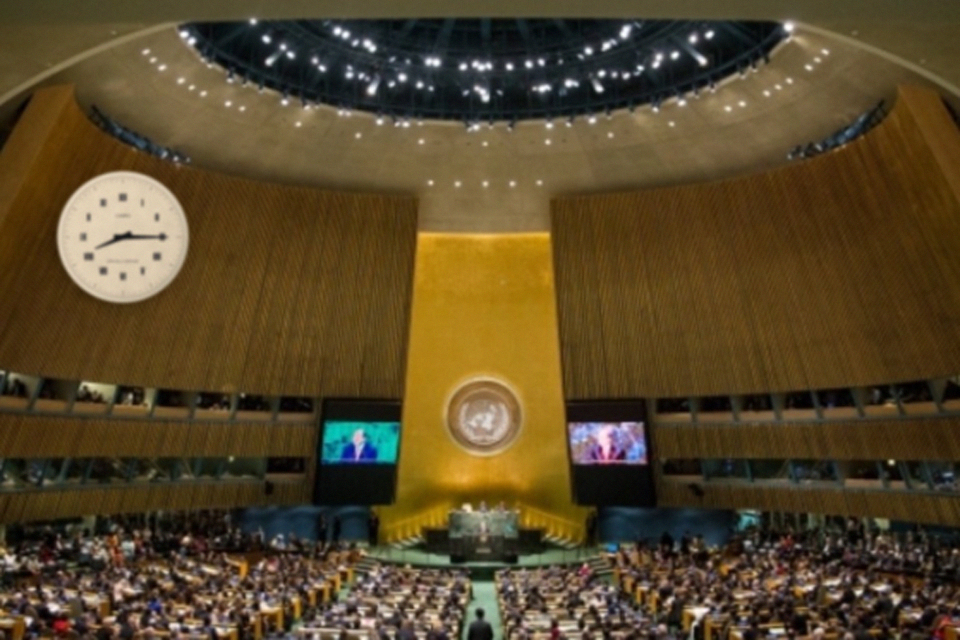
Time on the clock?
8:15
